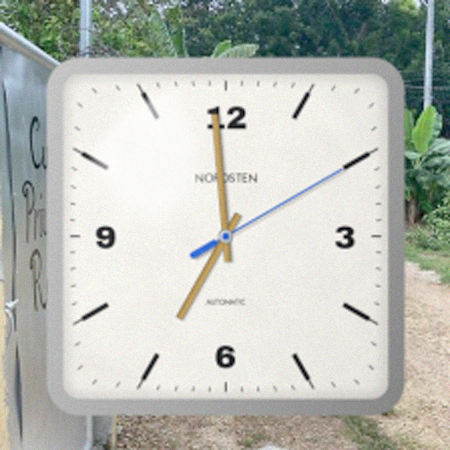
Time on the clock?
6:59:10
